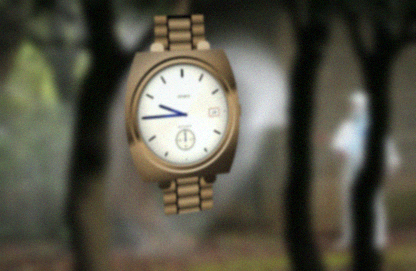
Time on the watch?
9:45
